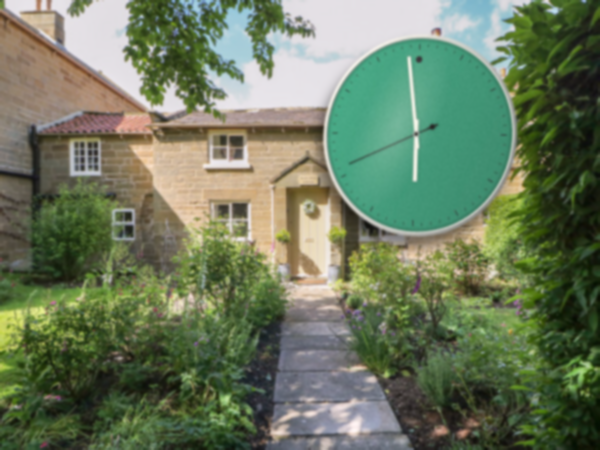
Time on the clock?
5:58:41
